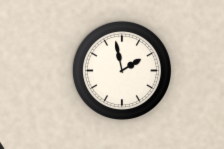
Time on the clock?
1:58
